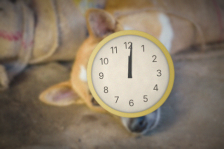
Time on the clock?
12:01
